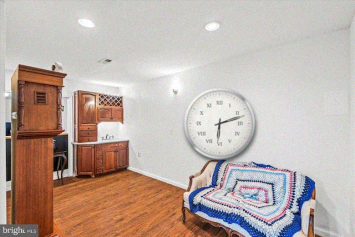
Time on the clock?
6:12
